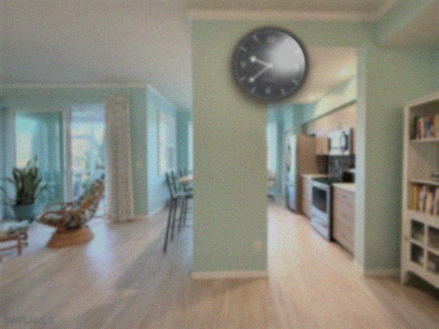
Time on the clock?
9:38
